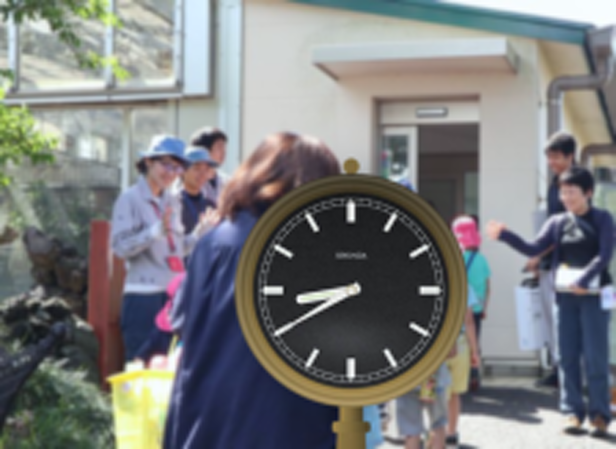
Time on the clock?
8:40
